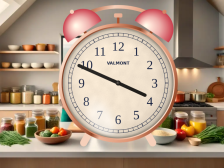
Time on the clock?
3:49
